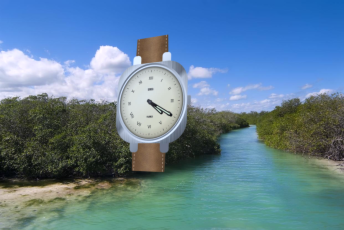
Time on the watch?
4:20
